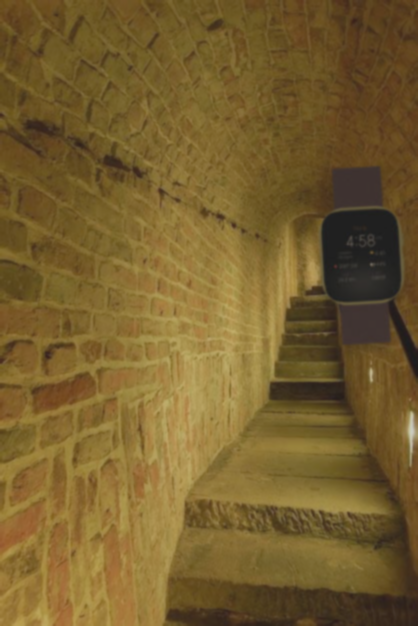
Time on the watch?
4:58
